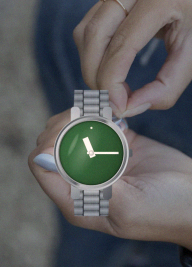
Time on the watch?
11:15
